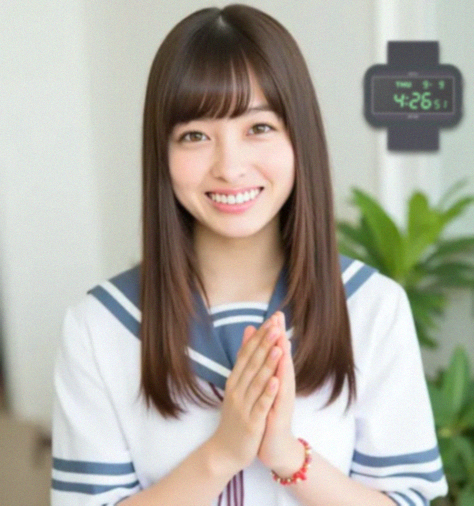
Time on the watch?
4:26
